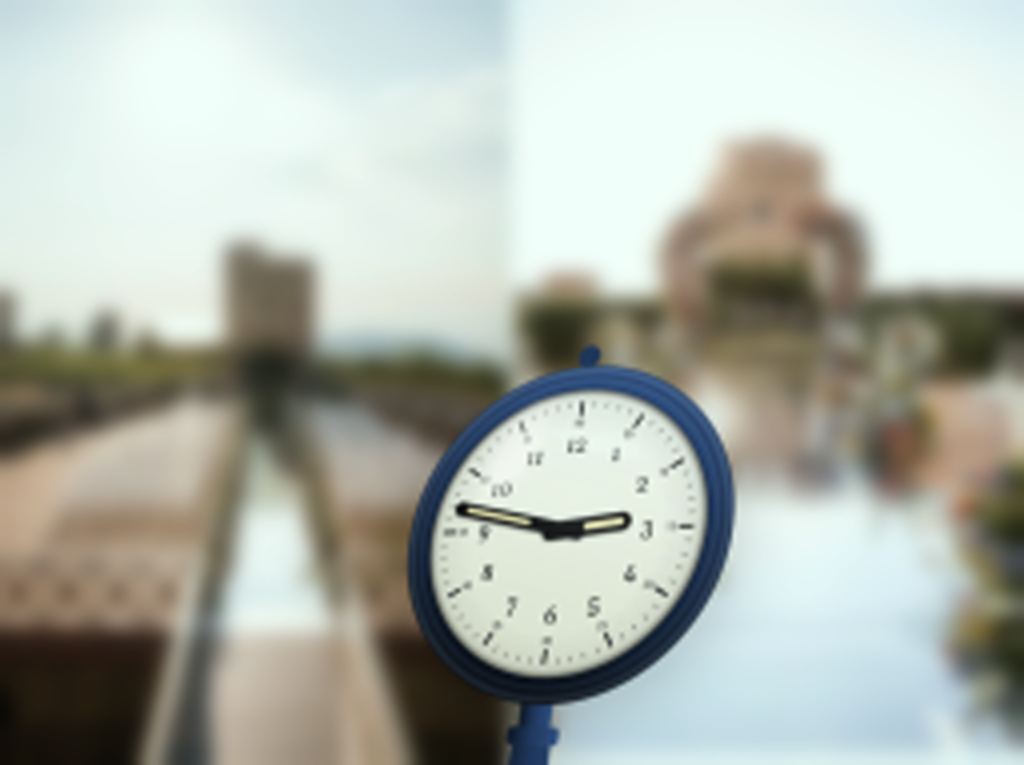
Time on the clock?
2:47
